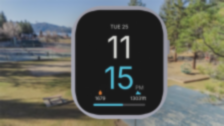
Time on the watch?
11:15
